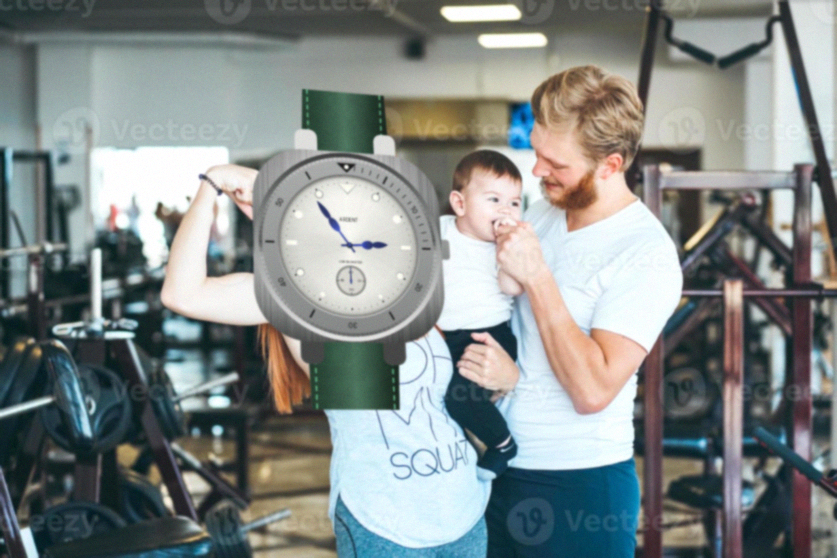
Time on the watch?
2:54
